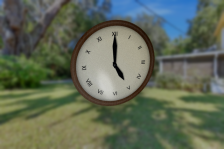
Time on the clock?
5:00
